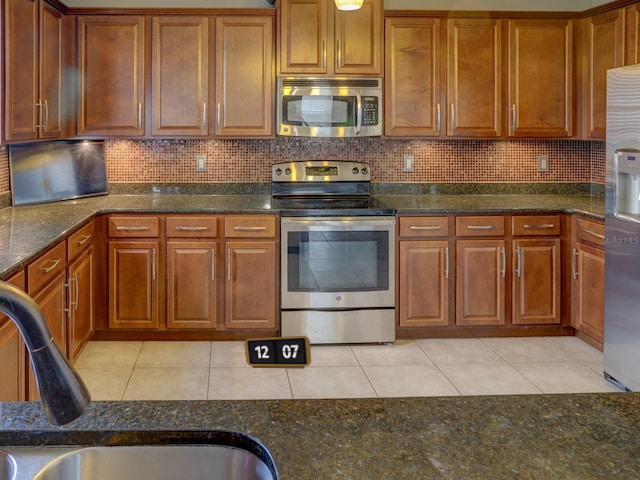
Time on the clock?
12:07
